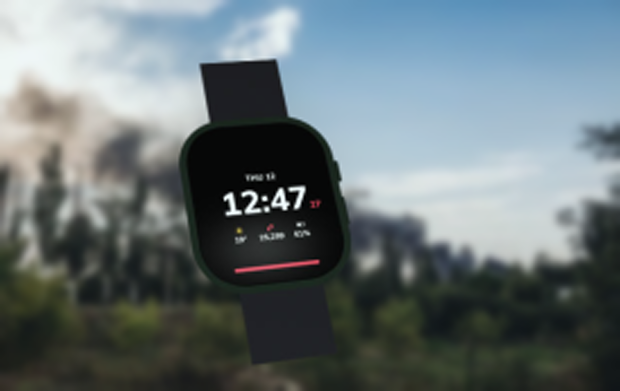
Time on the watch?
12:47
